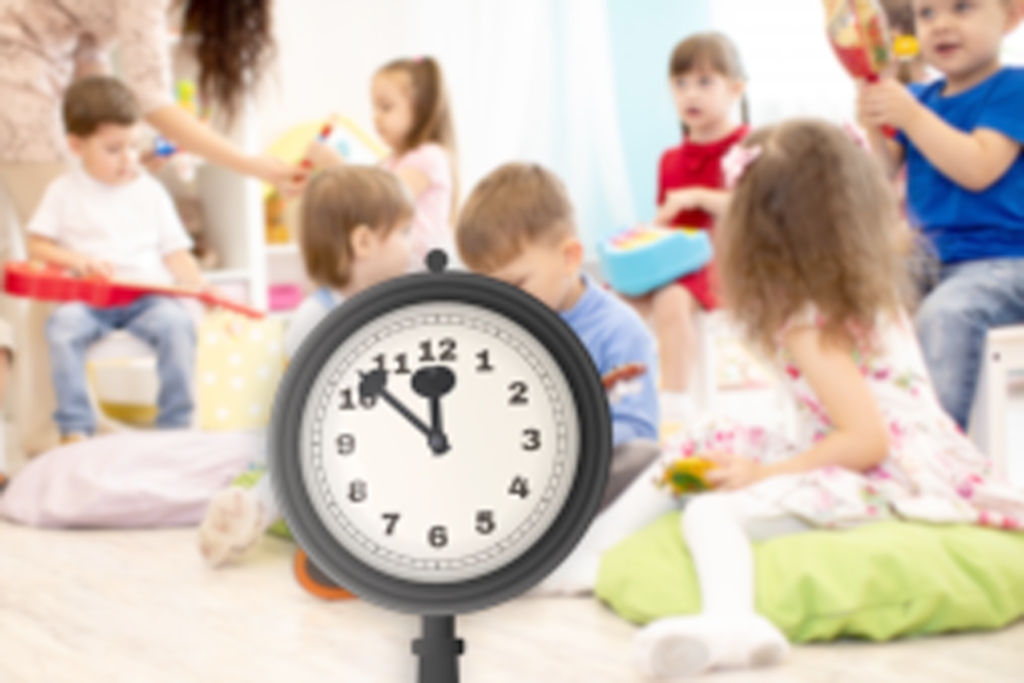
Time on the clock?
11:52
